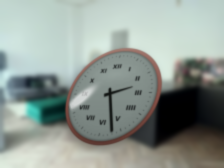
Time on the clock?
2:27
